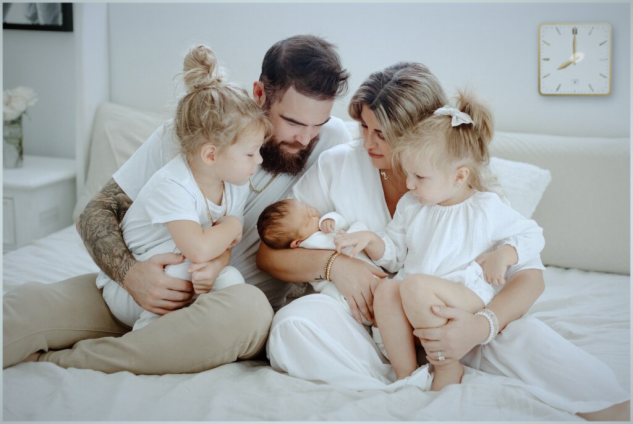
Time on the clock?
8:00
